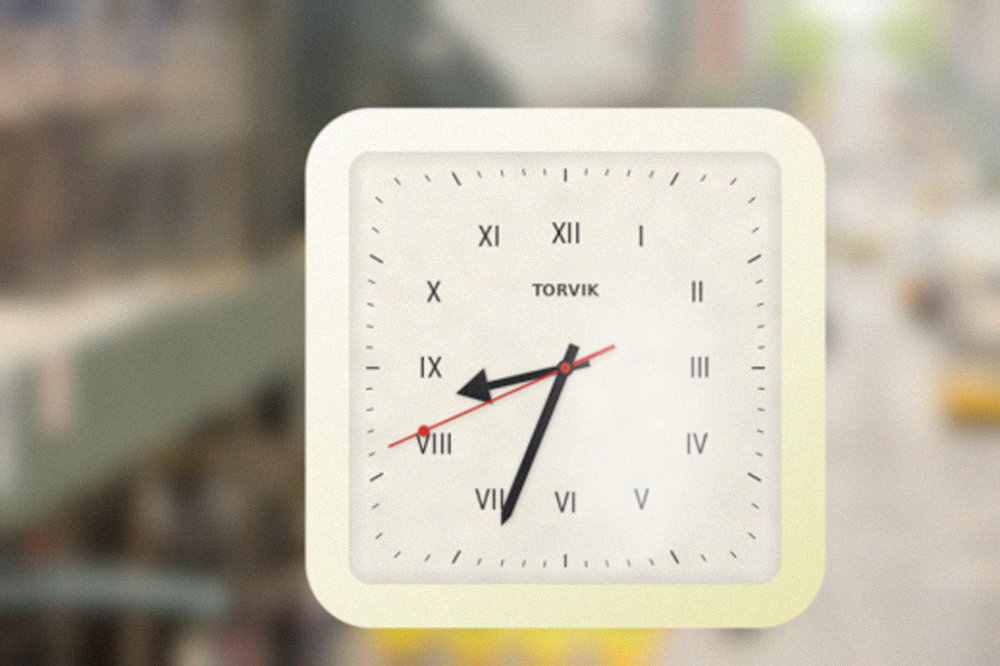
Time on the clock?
8:33:41
